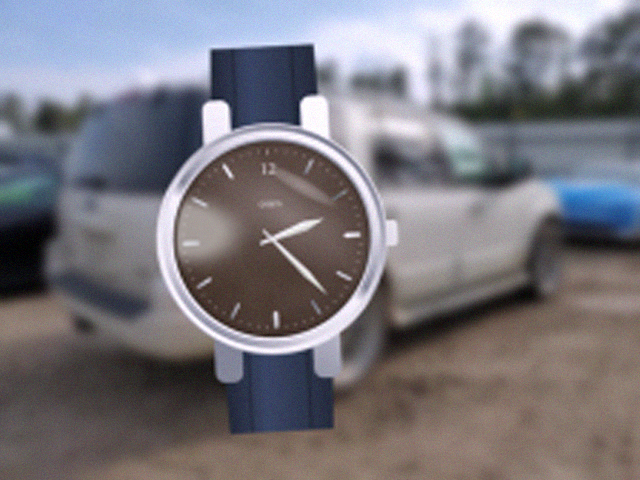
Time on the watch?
2:23
